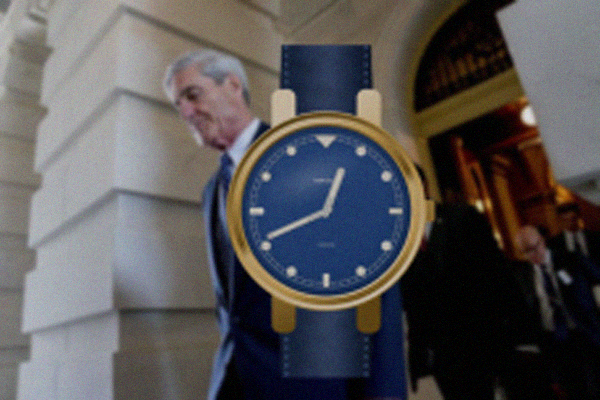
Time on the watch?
12:41
